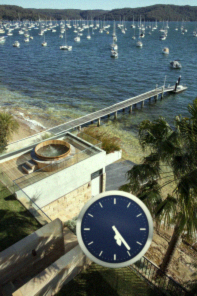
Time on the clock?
5:24
